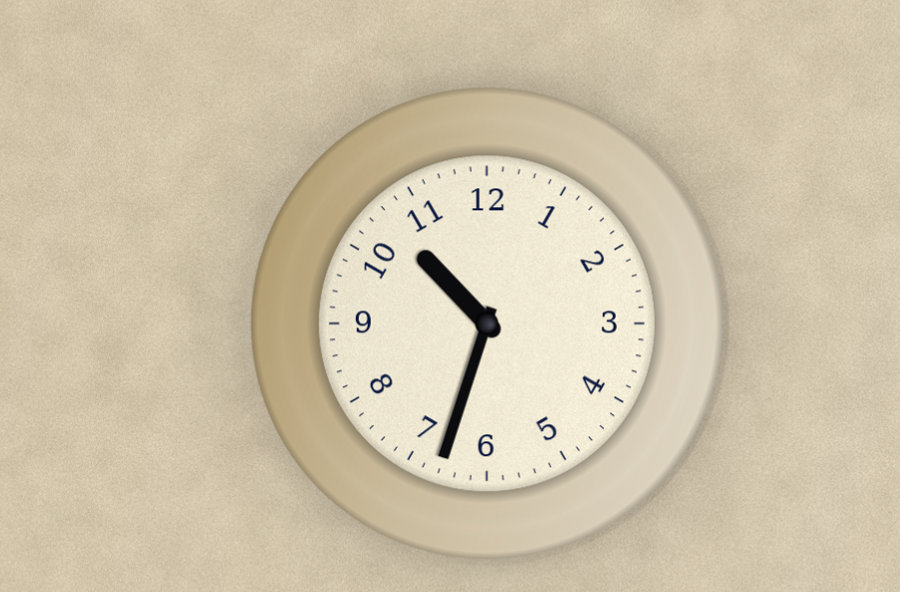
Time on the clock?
10:33
